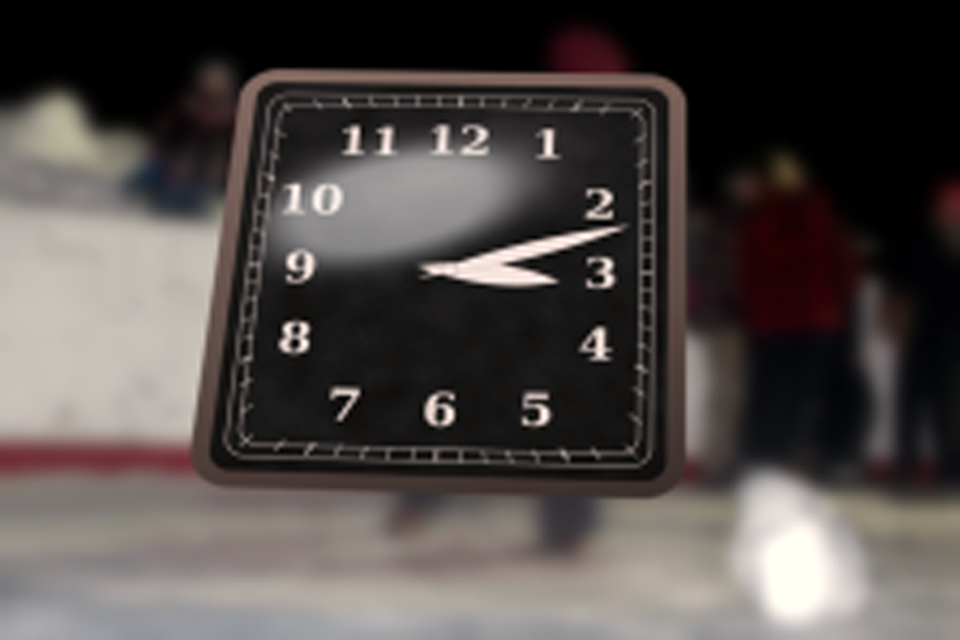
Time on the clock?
3:12
